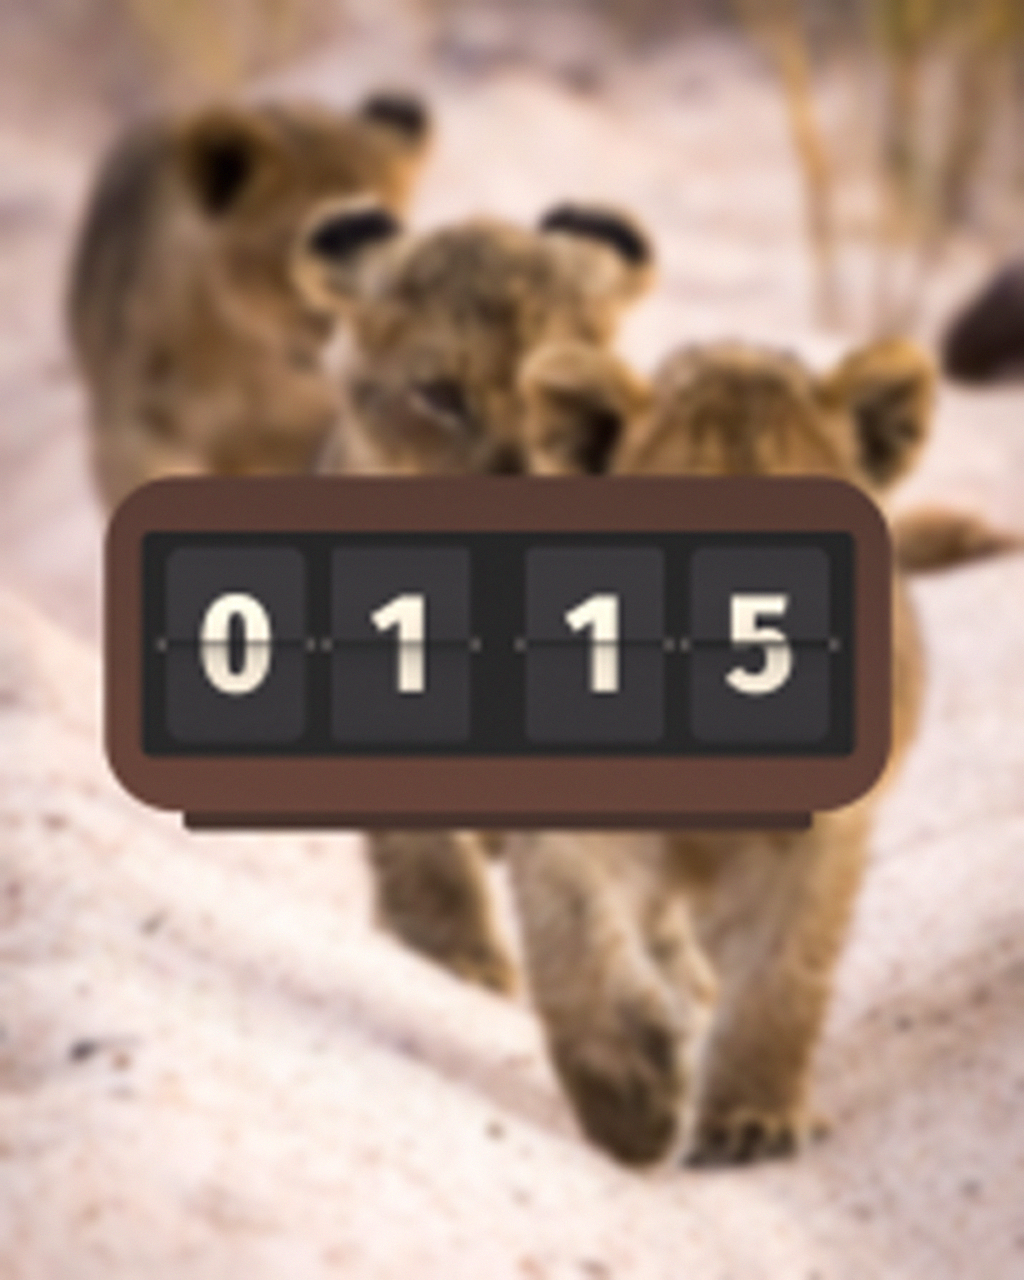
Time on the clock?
1:15
